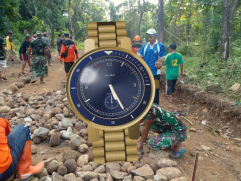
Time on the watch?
5:26
